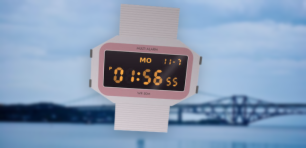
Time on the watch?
1:56:55
